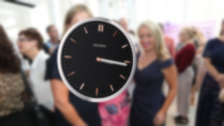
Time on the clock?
3:16
